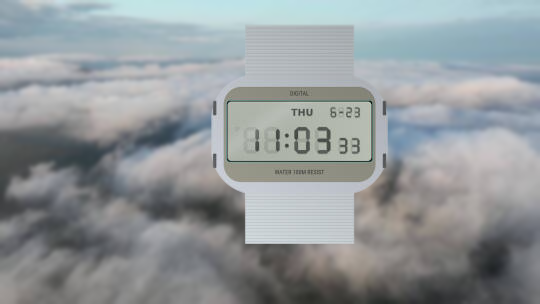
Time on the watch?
11:03:33
